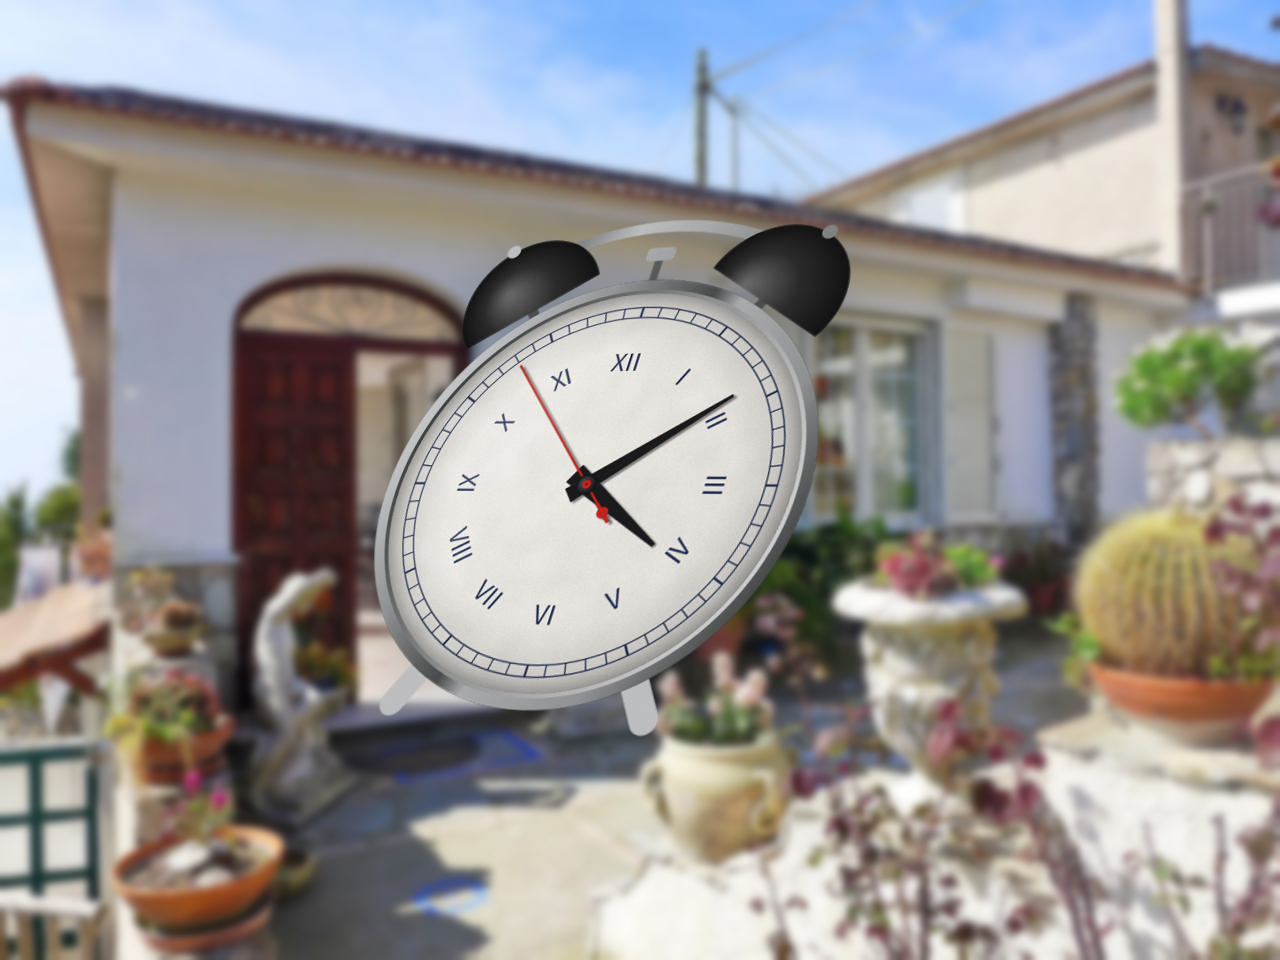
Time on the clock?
4:08:53
